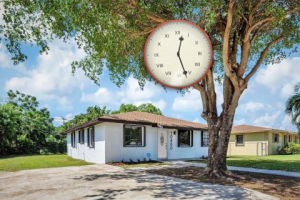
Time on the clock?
12:27
